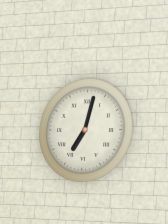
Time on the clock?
7:02
